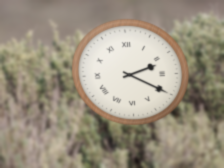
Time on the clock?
2:20
